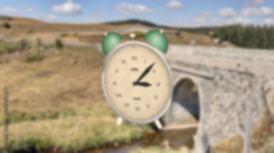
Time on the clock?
3:08
